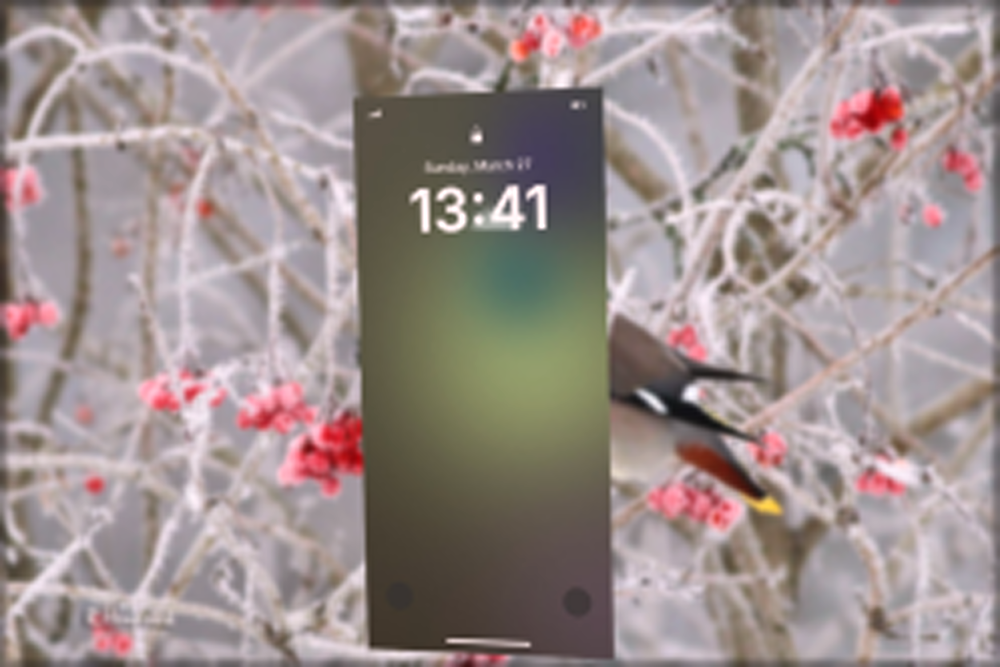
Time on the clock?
13:41
